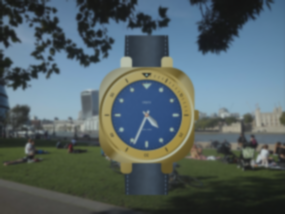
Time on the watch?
4:34
